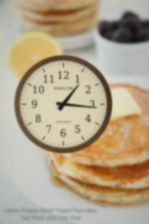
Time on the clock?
1:16
